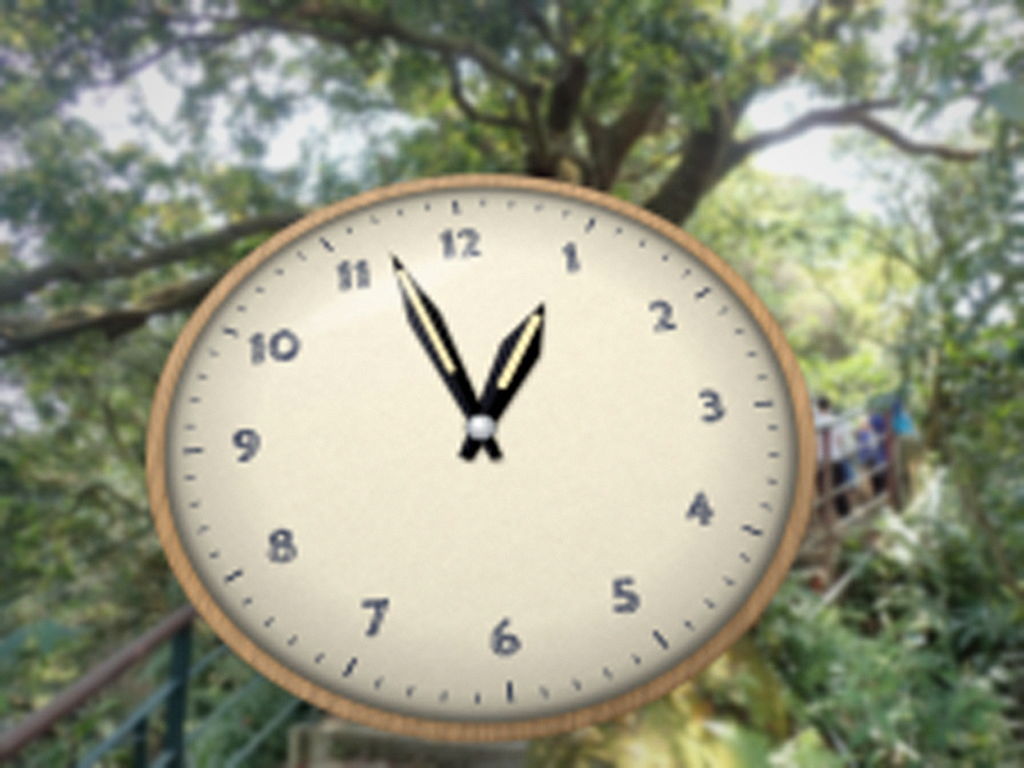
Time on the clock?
12:57
